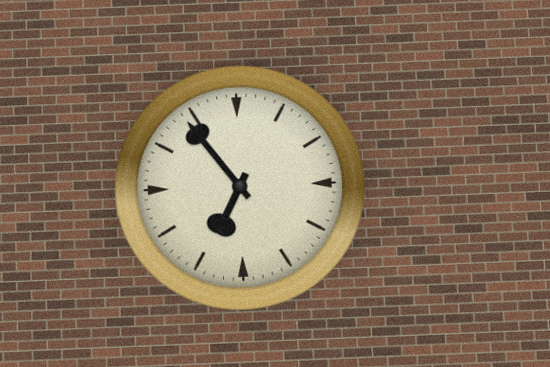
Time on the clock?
6:54
